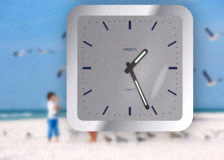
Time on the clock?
1:26
